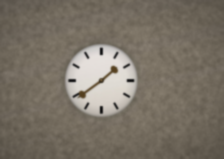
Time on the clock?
1:39
